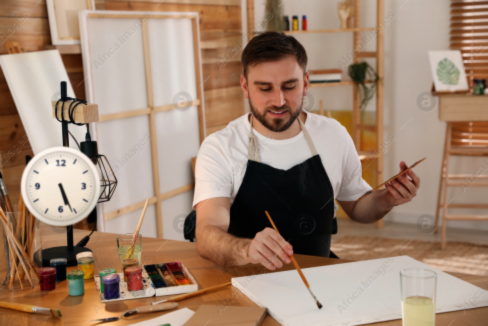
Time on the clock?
5:26
